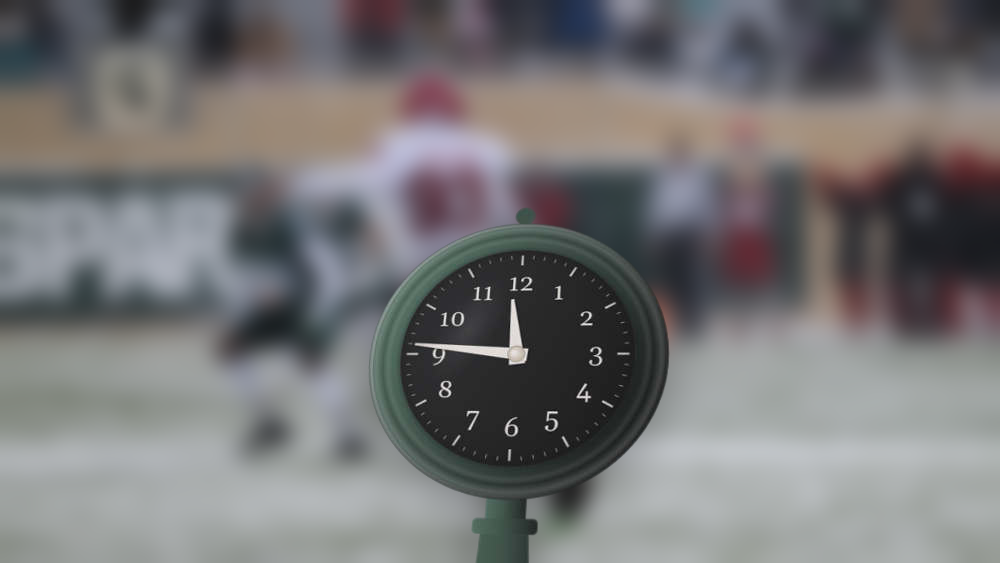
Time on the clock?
11:46
